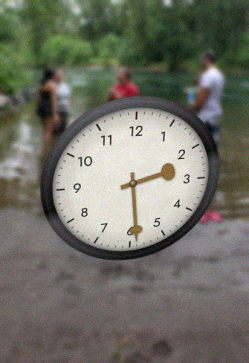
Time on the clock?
2:29
